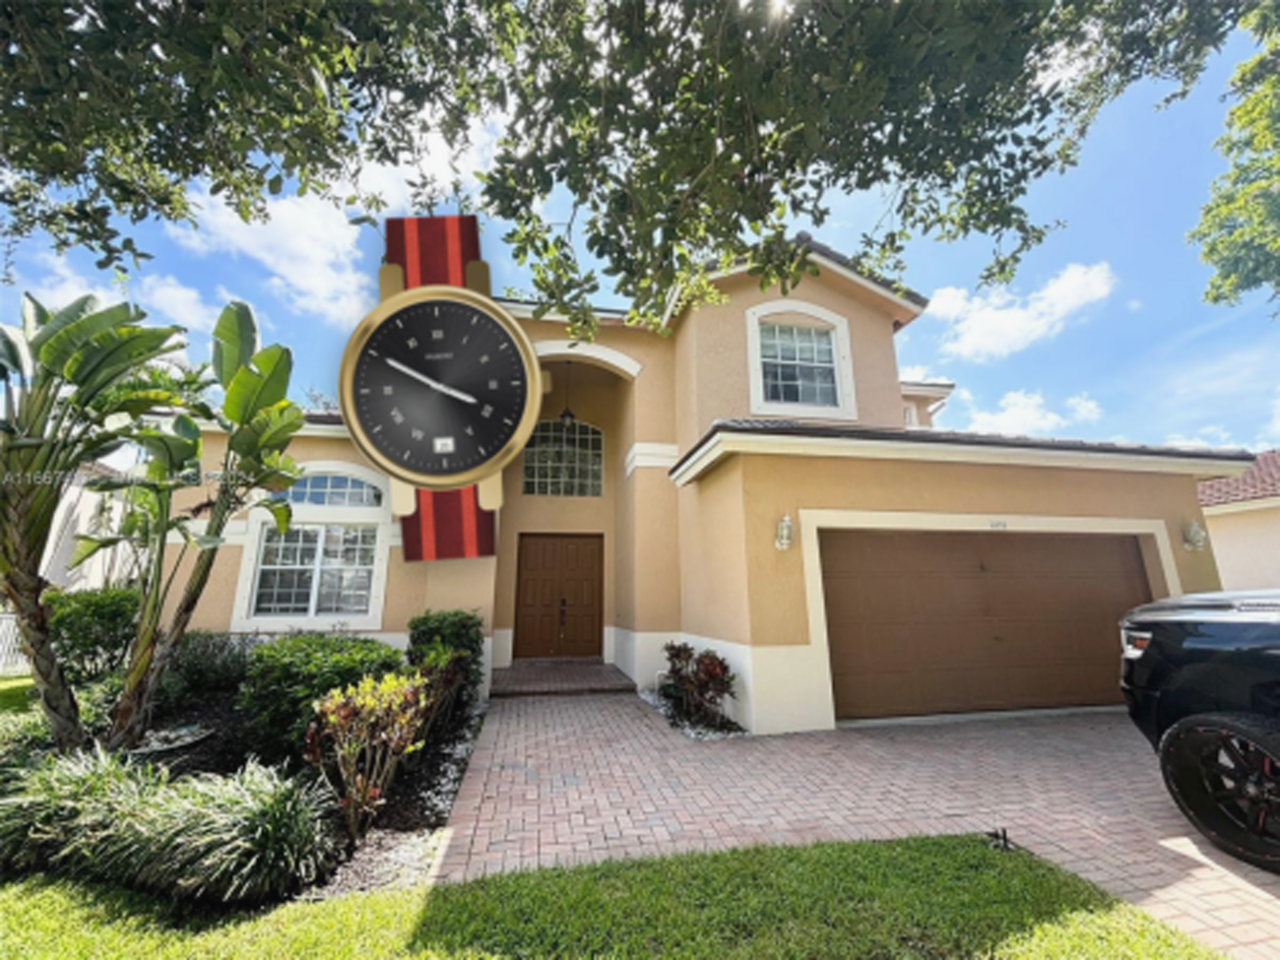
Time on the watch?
3:50
